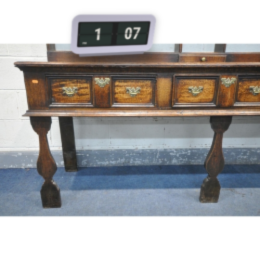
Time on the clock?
1:07
